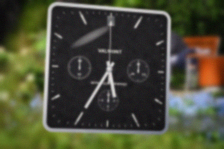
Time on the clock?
5:35
